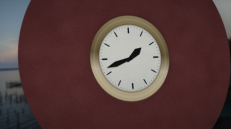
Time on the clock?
1:42
